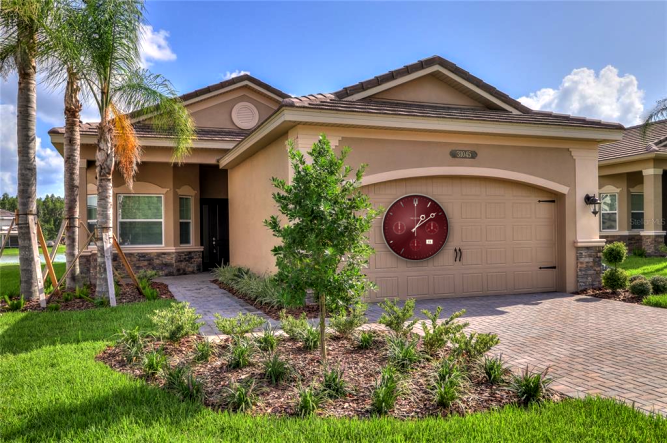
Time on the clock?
1:09
